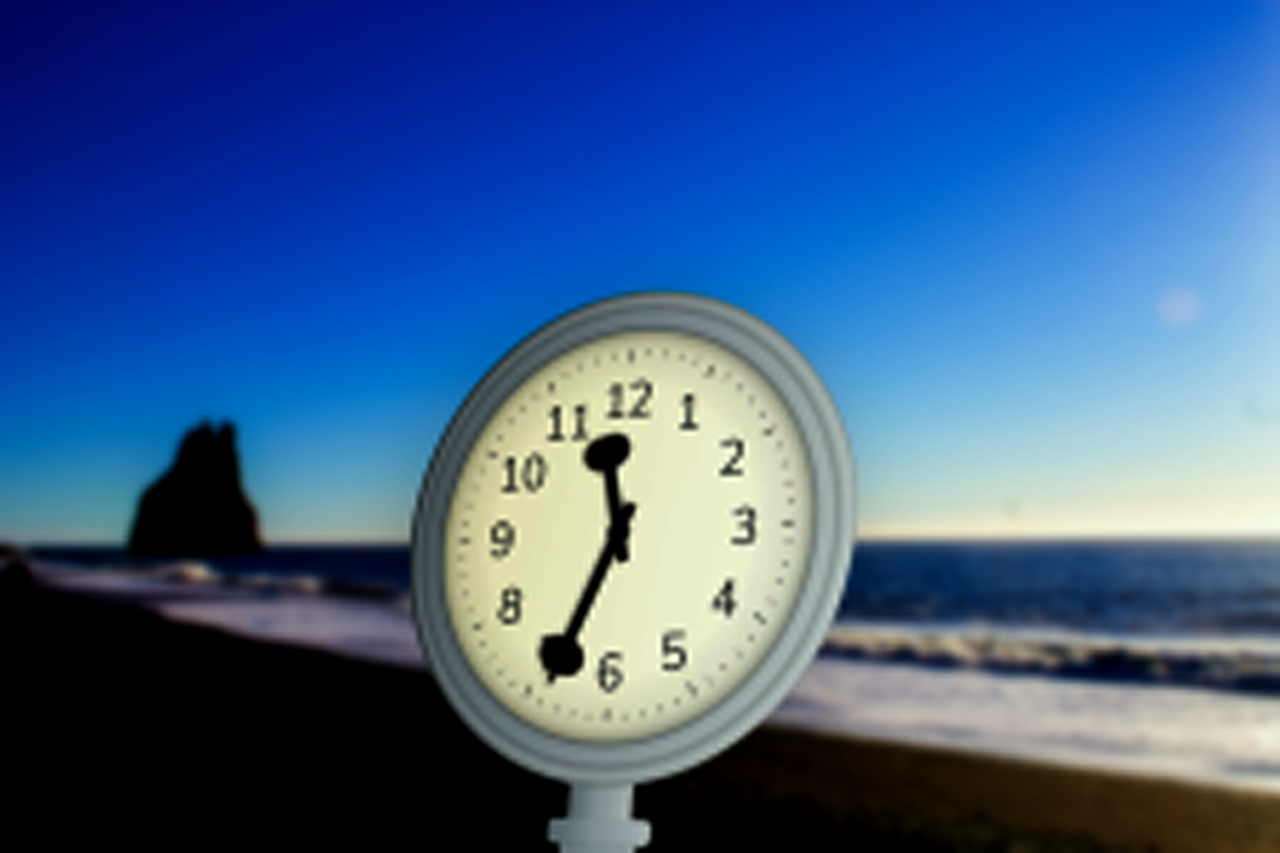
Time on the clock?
11:34
